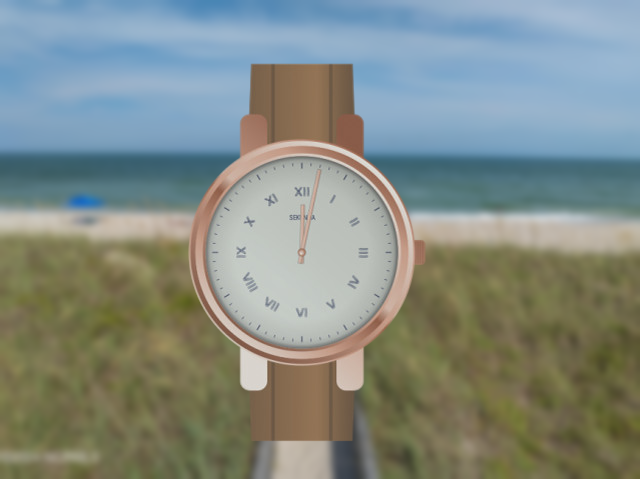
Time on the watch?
12:02
